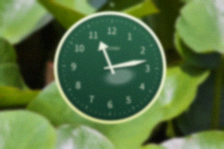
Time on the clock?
11:13
